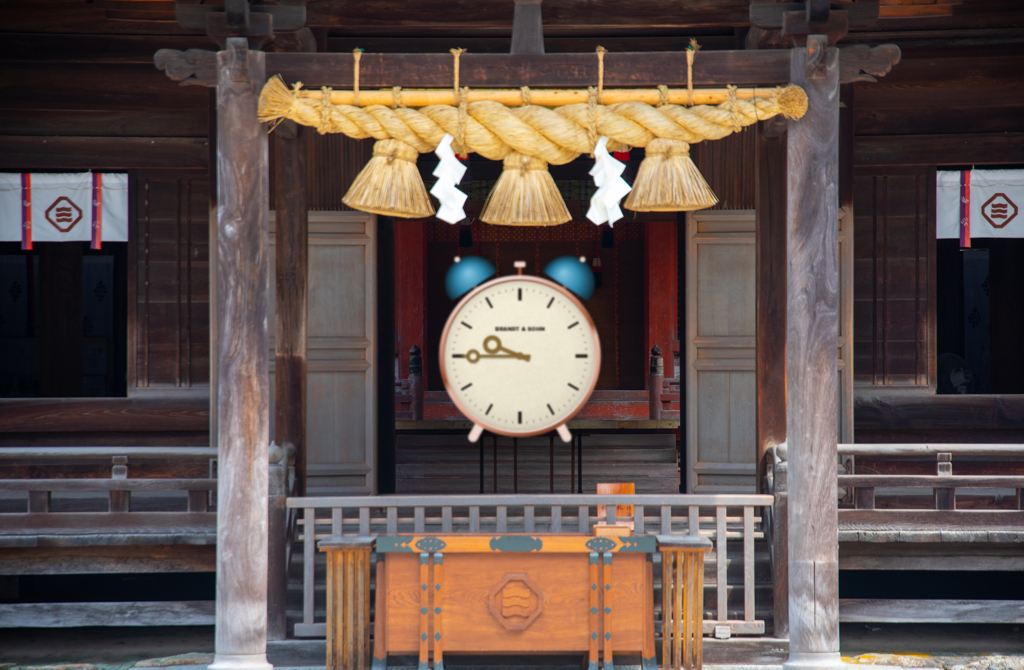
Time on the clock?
9:45
